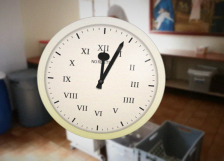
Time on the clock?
12:04
